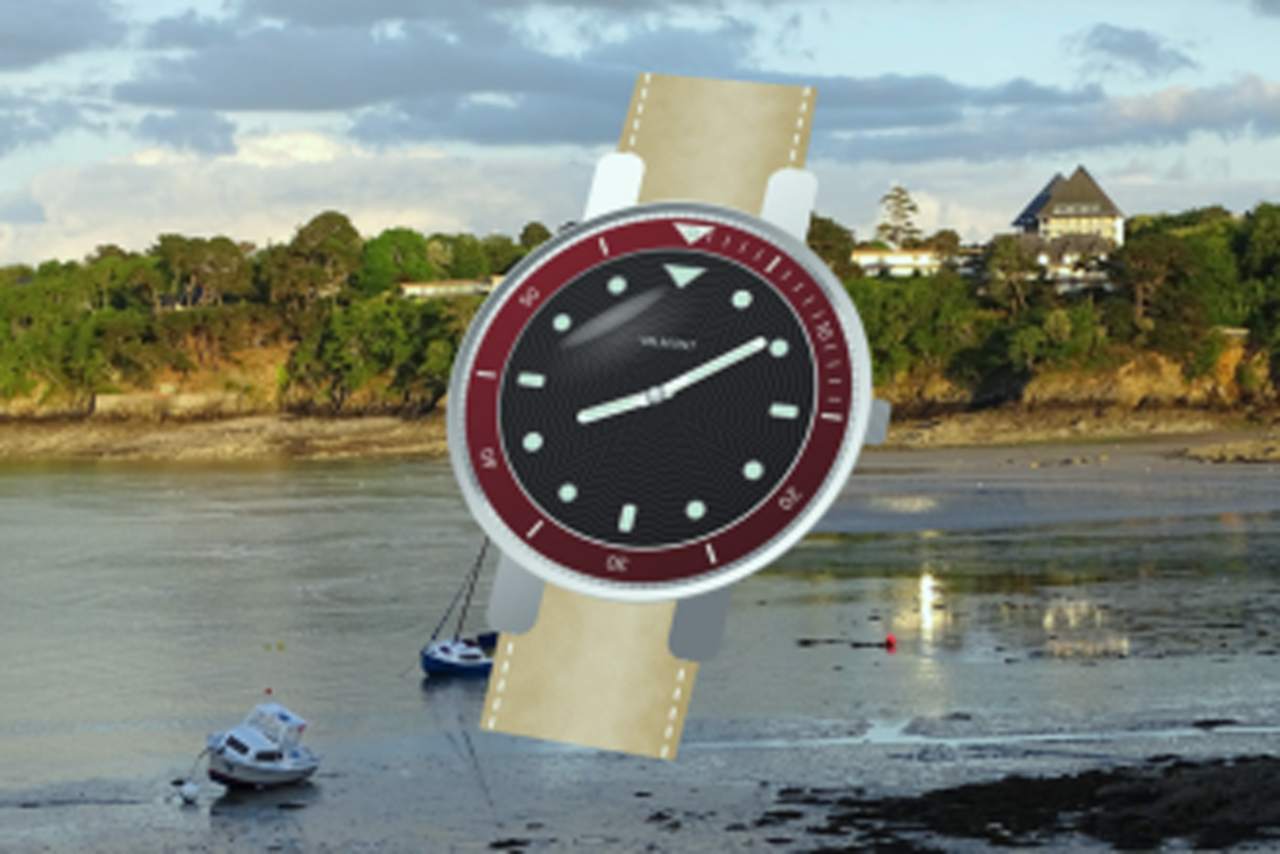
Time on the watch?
8:09
